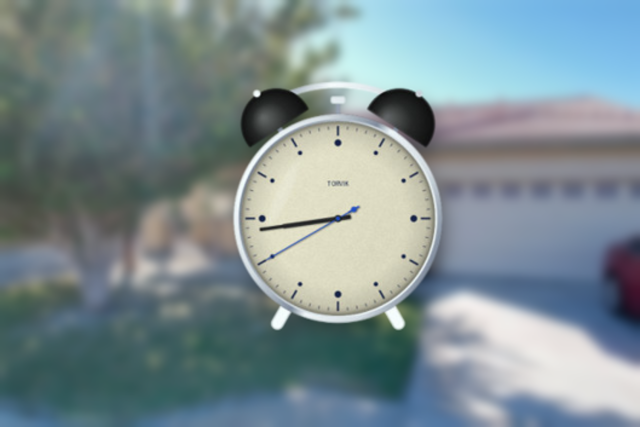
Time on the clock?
8:43:40
